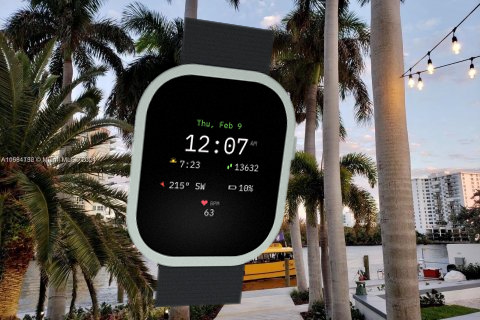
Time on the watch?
12:07
